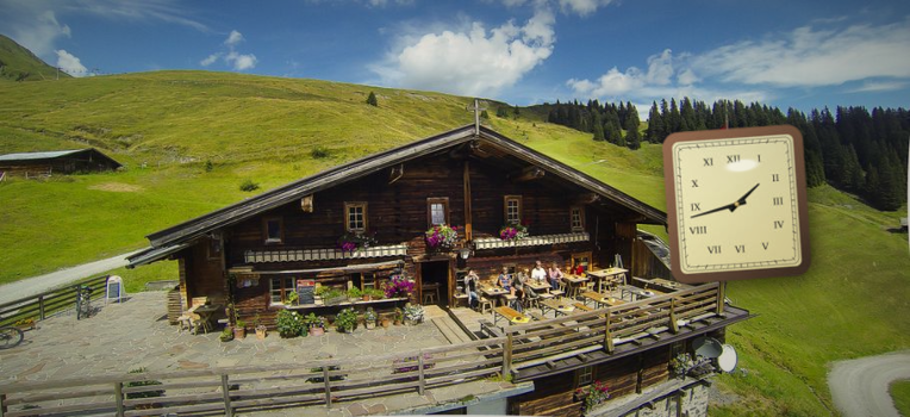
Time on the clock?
1:43
